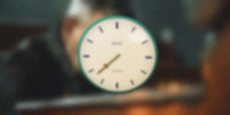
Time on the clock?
7:38
